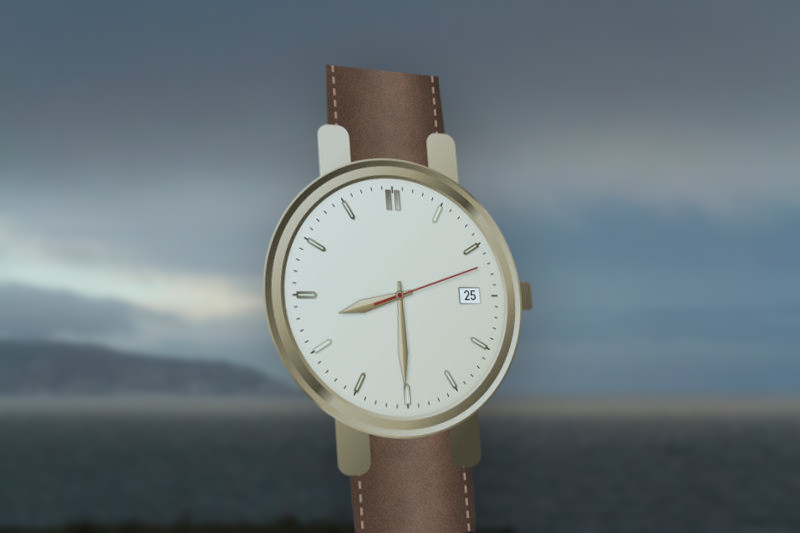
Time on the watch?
8:30:12
